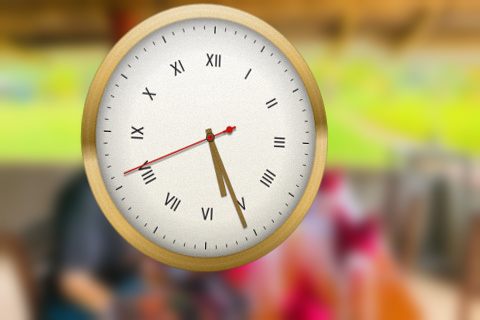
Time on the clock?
5:25:41
